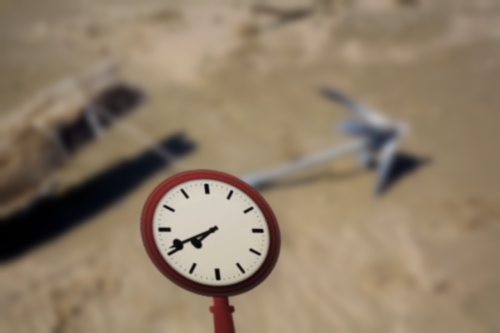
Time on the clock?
7:41
